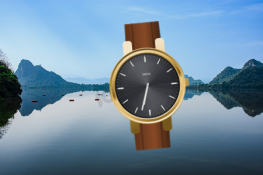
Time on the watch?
6:33
